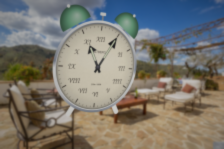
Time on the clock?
11:05
